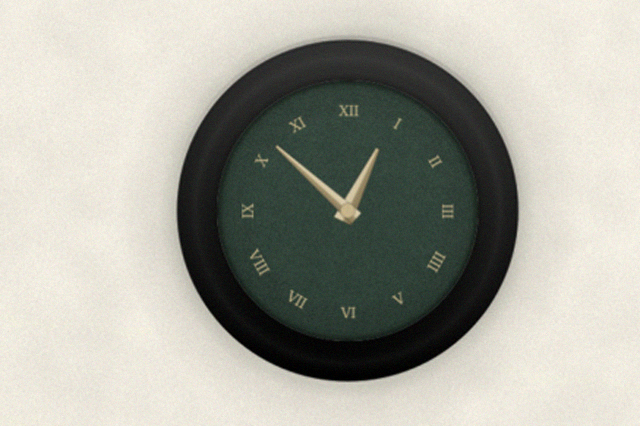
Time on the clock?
12:52
